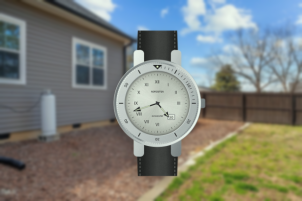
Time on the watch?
4:42
